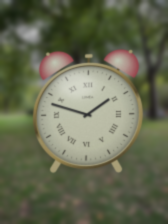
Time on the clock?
1:48
